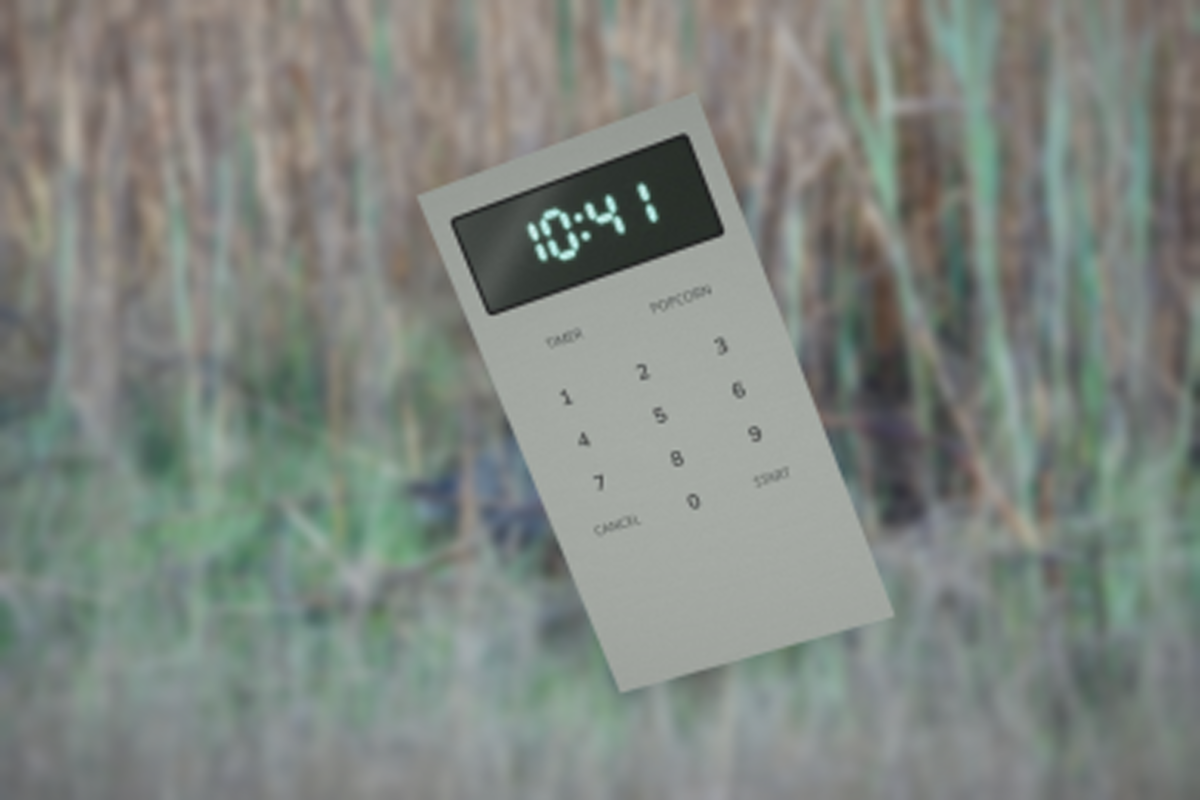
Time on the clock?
10:41
